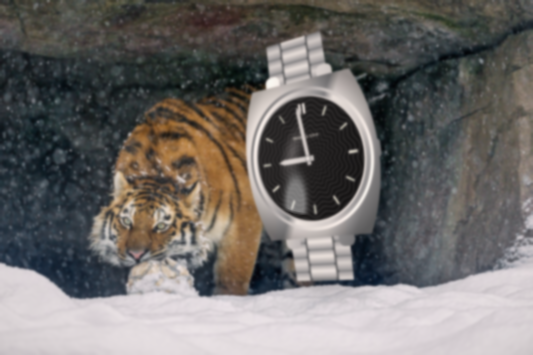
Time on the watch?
8:59
